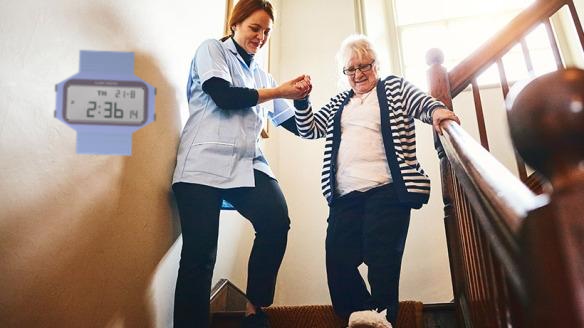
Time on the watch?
2:36
